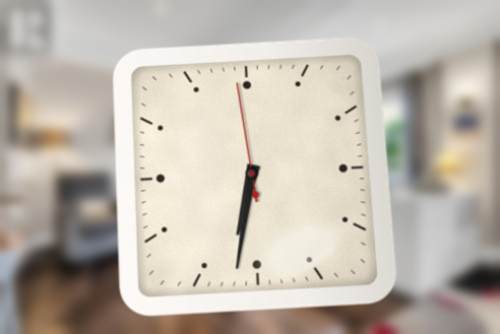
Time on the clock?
6:31:59
